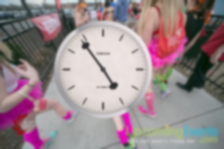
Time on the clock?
4:54
